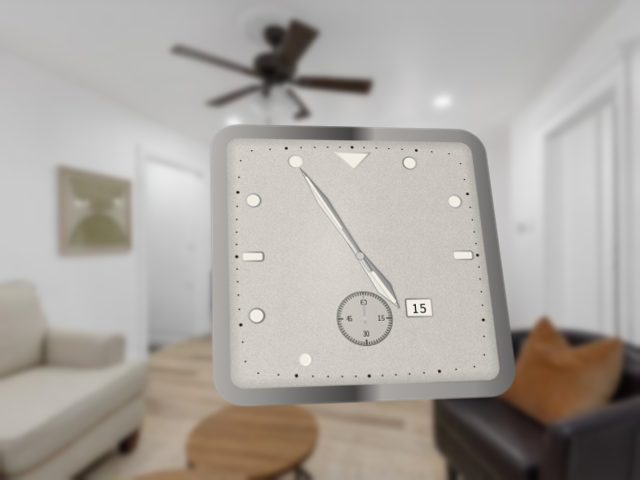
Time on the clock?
4:55
